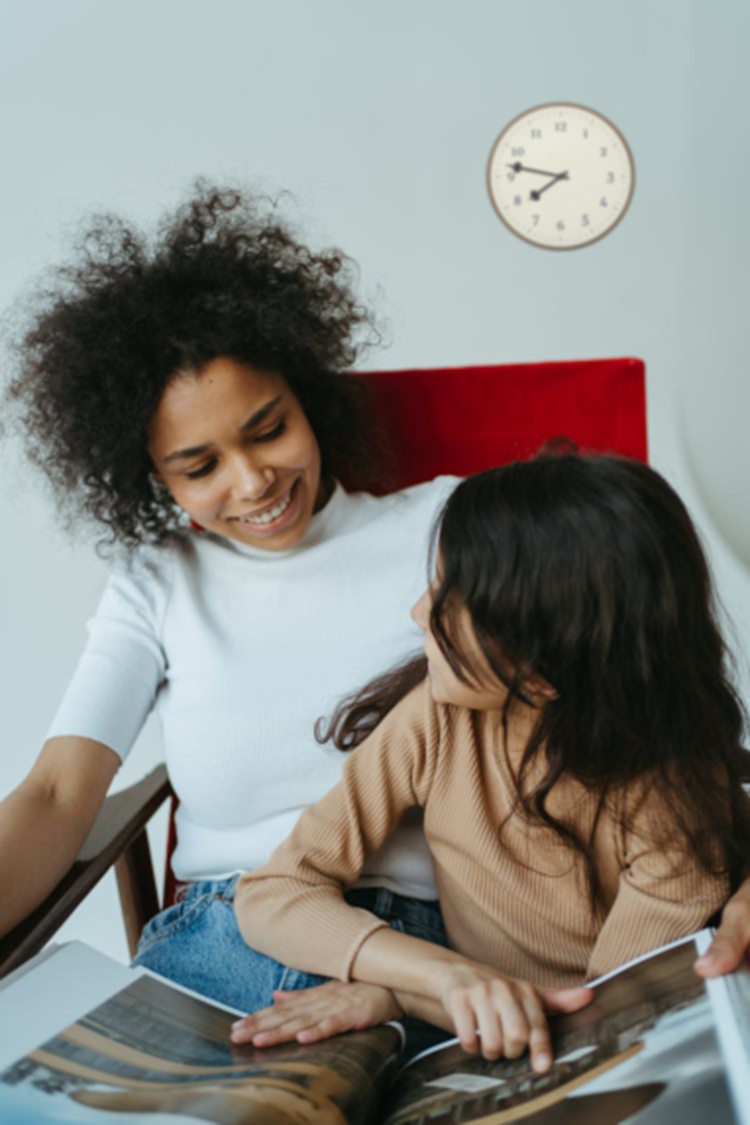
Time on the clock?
7:47
